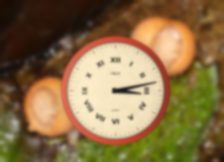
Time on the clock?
3:13
